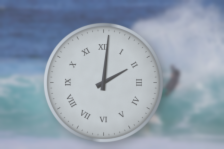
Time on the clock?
2:01
